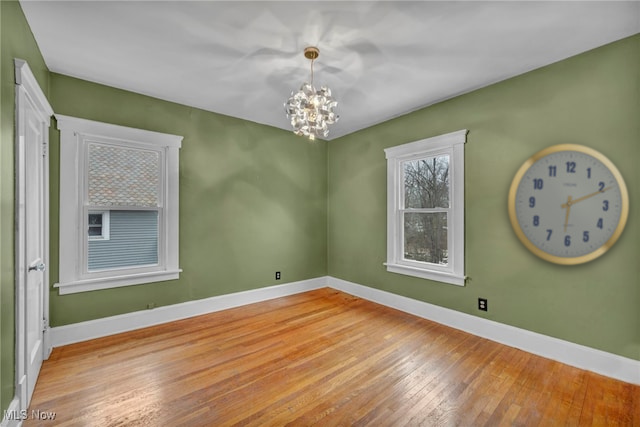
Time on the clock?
6:11
